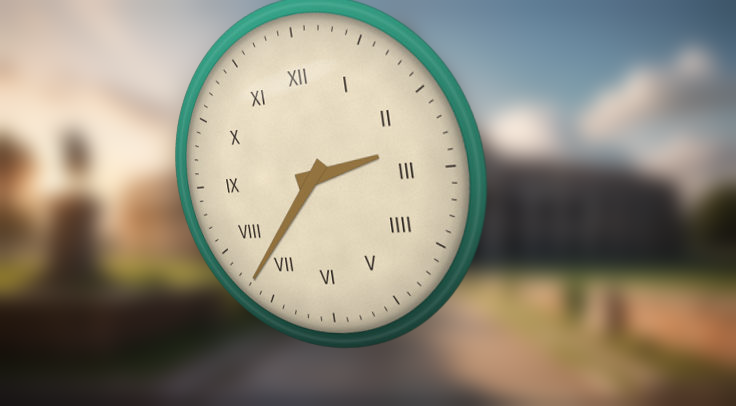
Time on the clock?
2:37
